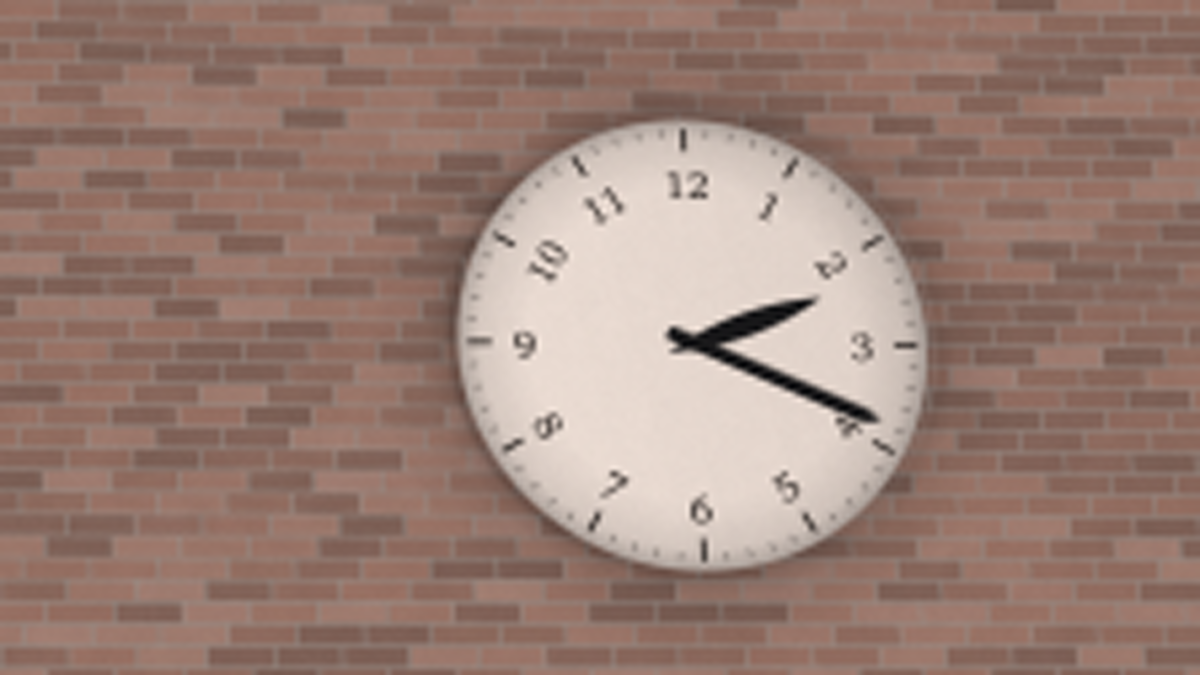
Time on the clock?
2:19
